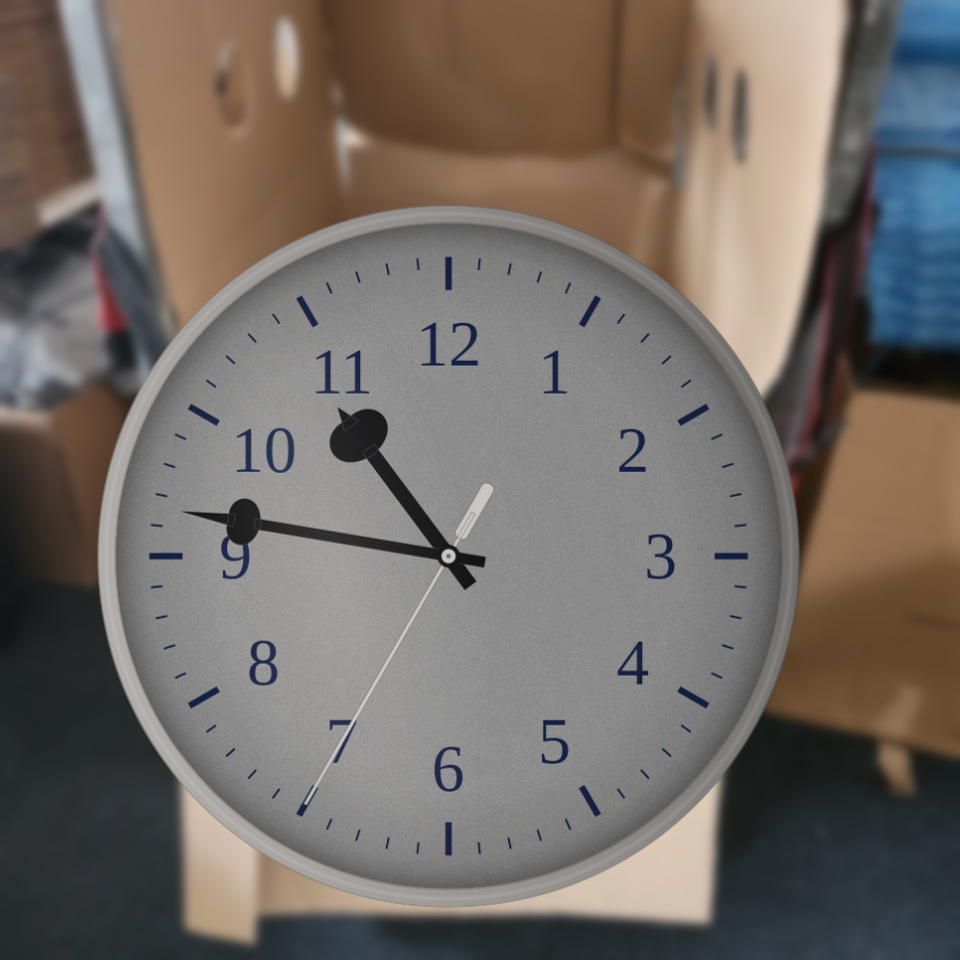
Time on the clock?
10:46:35
